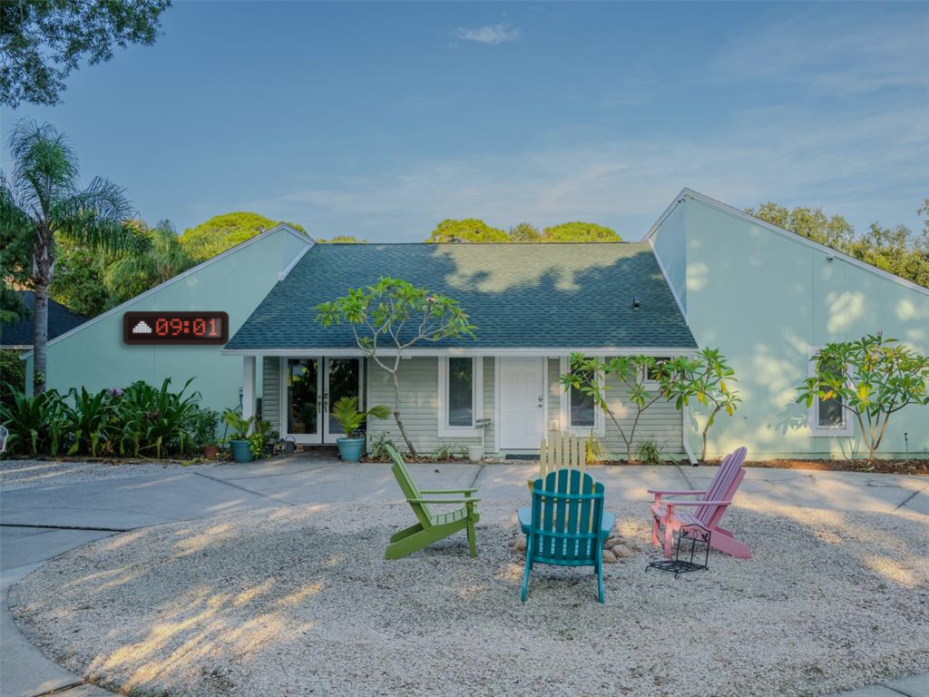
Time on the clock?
9:01
